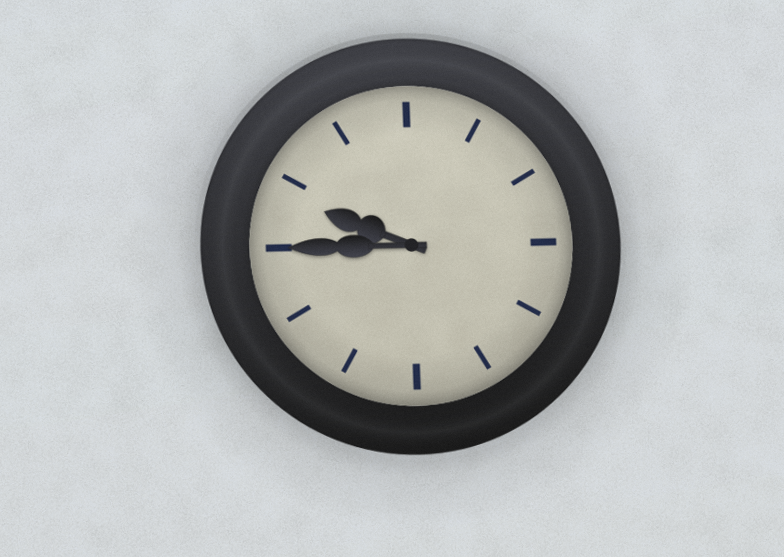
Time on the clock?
9:45
